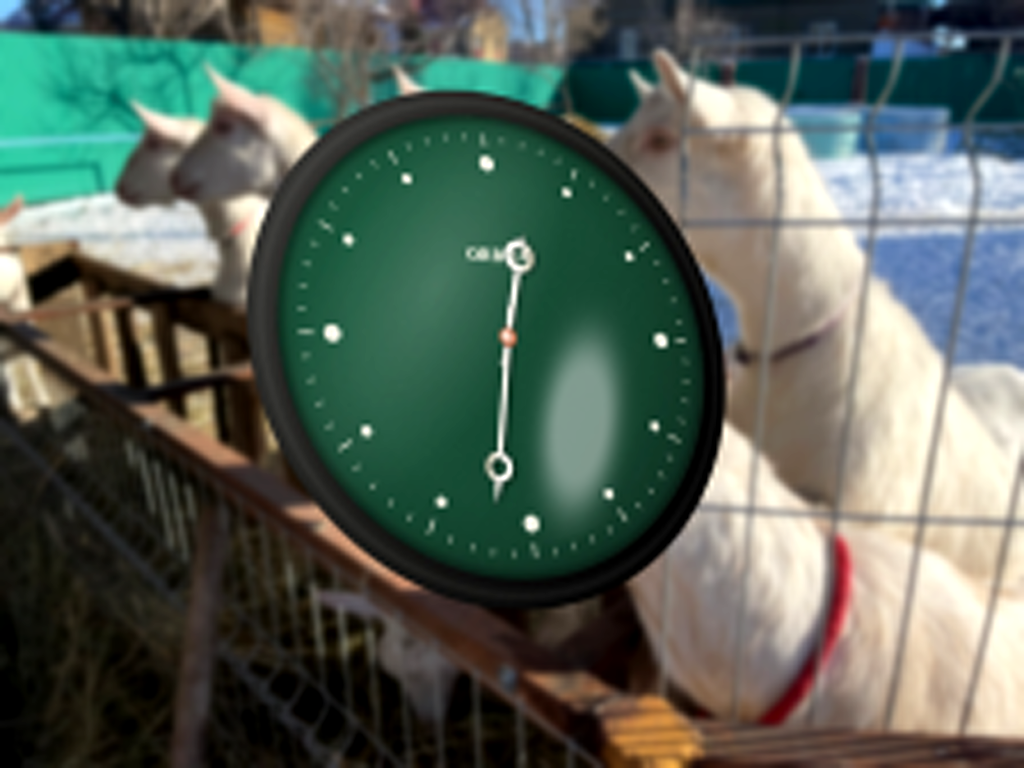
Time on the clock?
12:32
